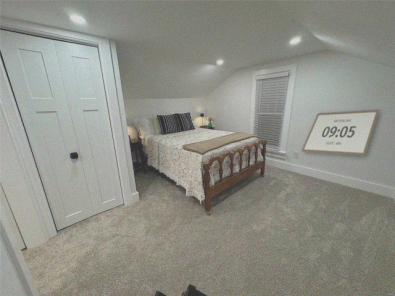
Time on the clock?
9:05
